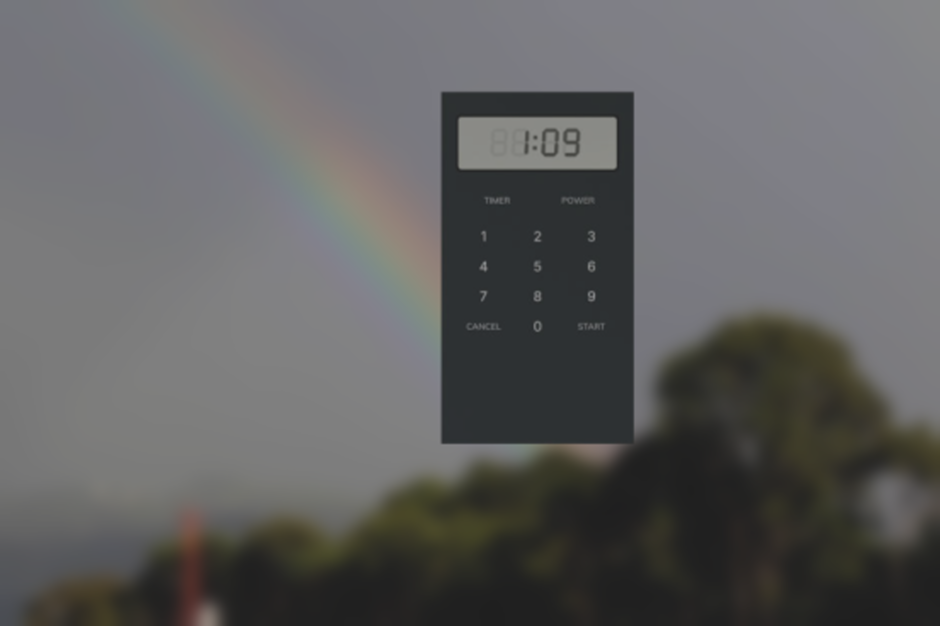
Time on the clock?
1:09
